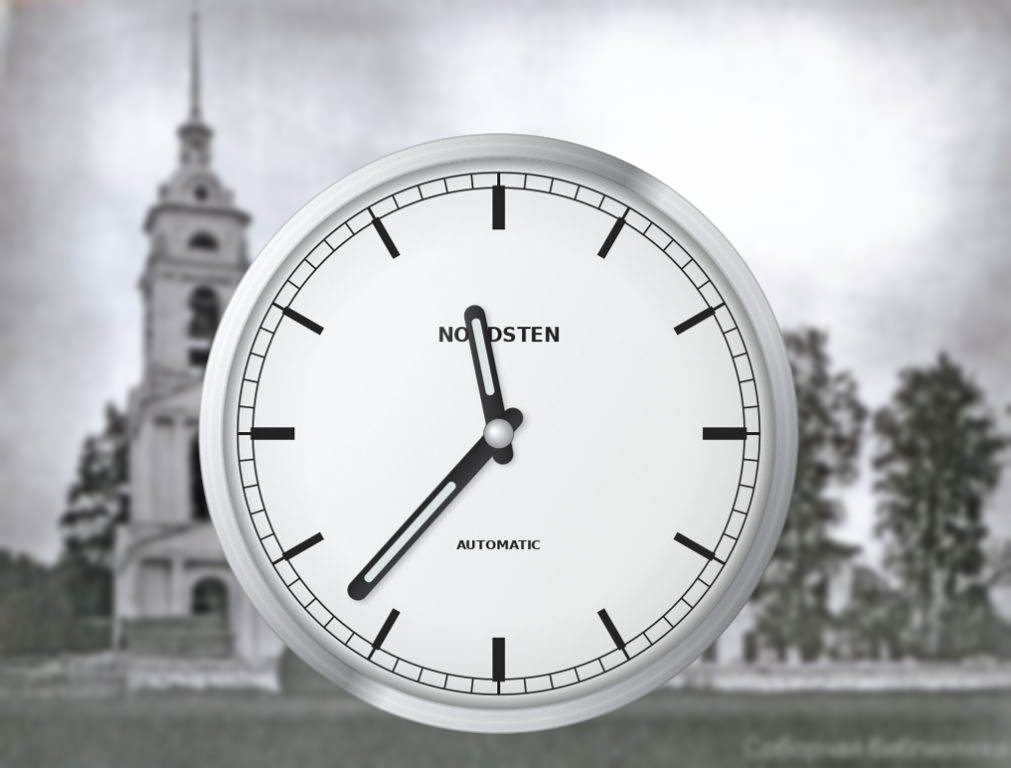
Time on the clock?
11:37
